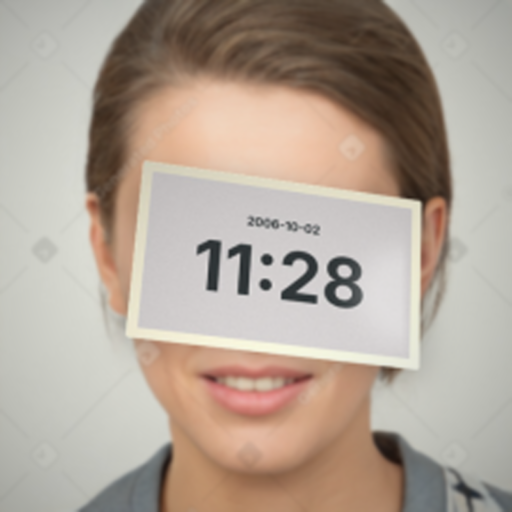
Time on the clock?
11:28
